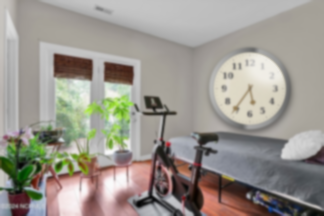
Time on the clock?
5:36
